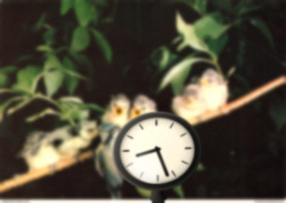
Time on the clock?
8:27
